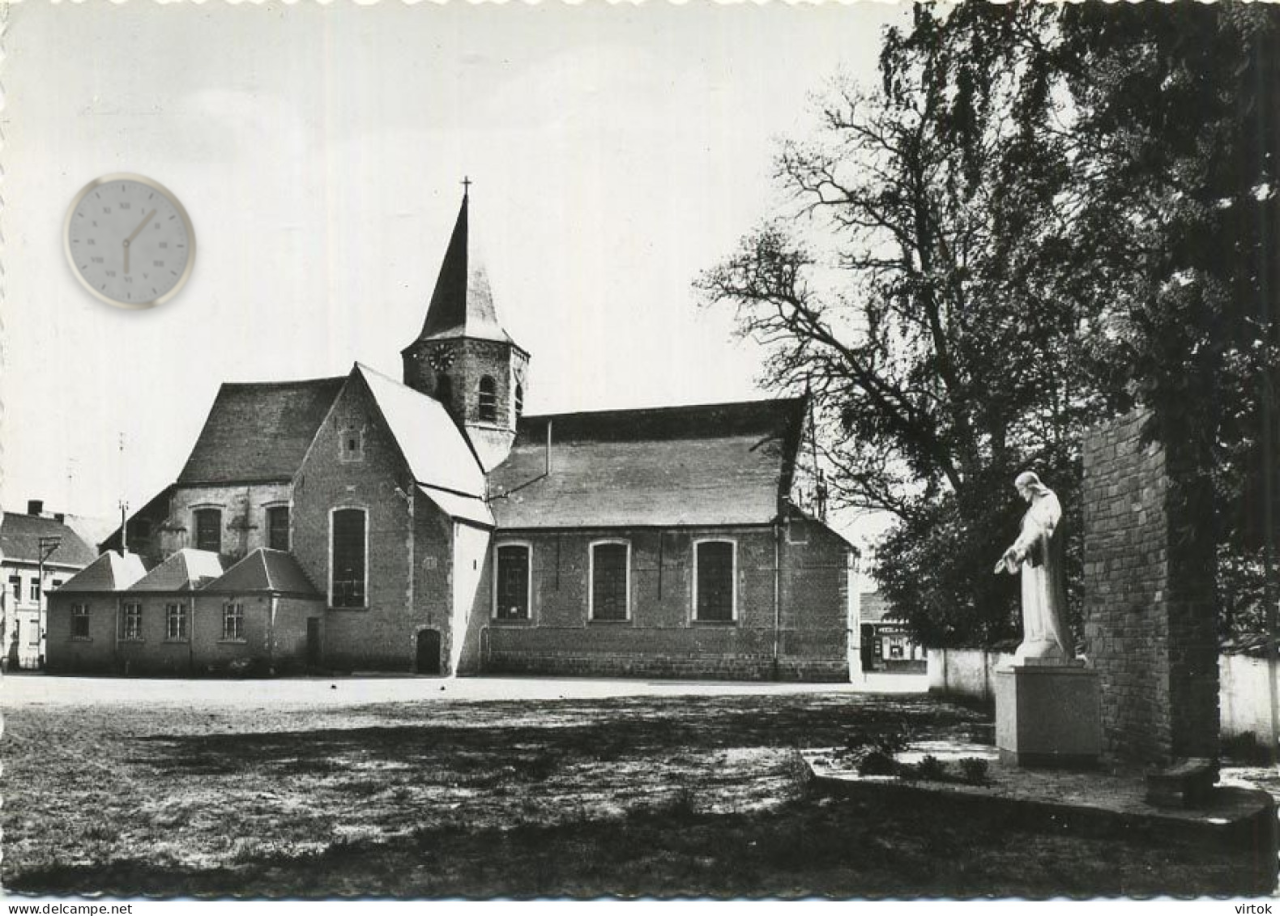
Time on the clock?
6:07
